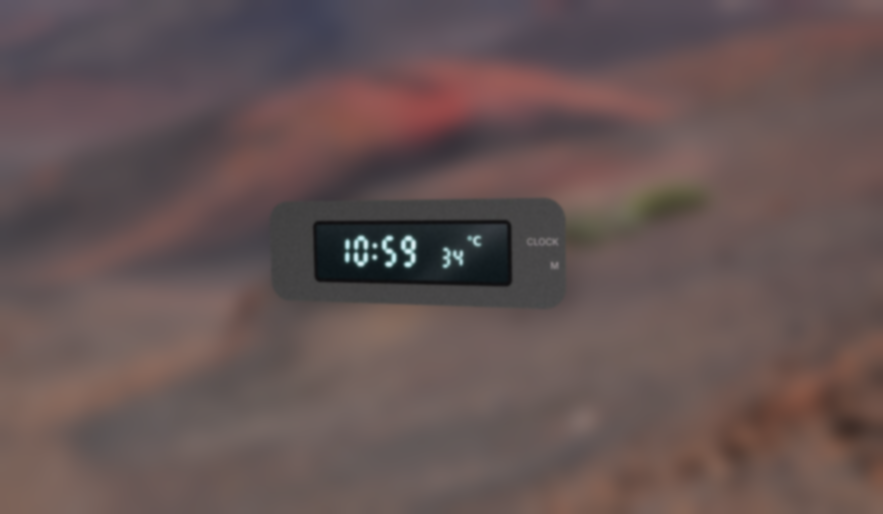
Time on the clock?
10:59
